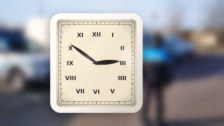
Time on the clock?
2:51
